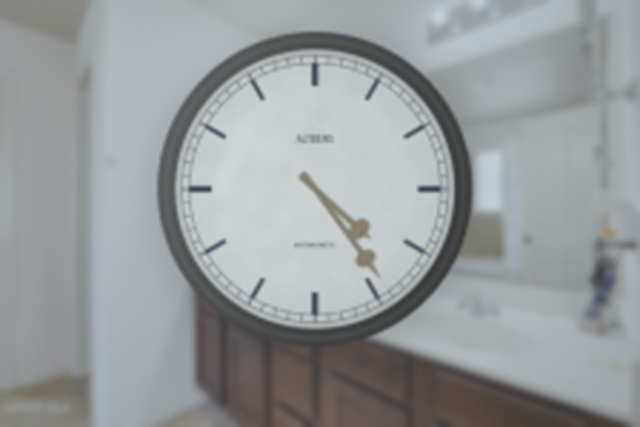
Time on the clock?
4:24
